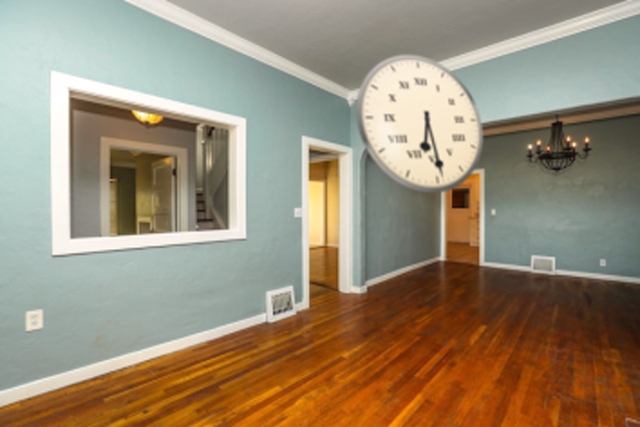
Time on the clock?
6:29
